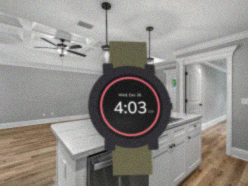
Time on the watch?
4:03
